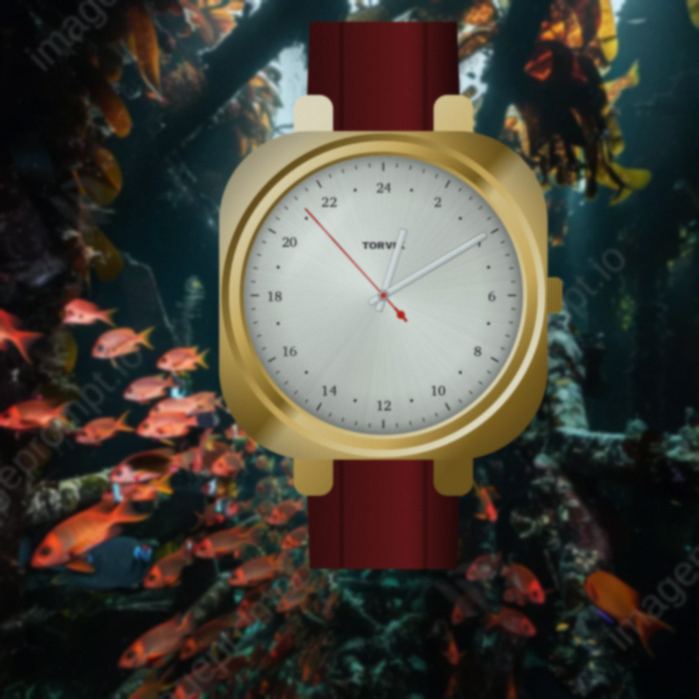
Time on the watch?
1:09:53
